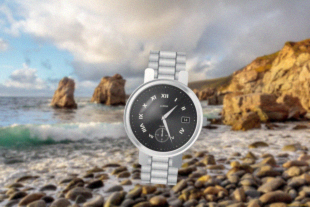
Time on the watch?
1:26
